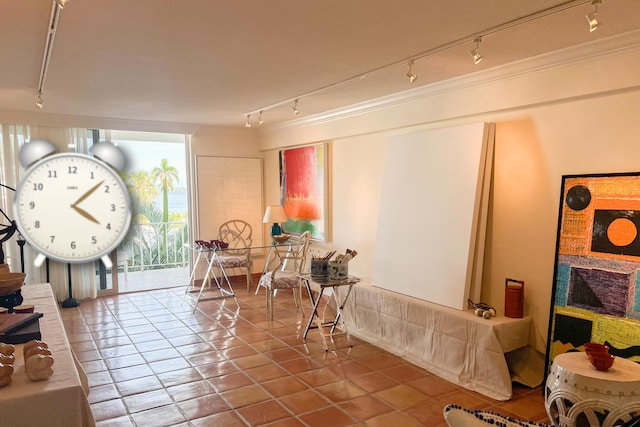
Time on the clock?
4:08
